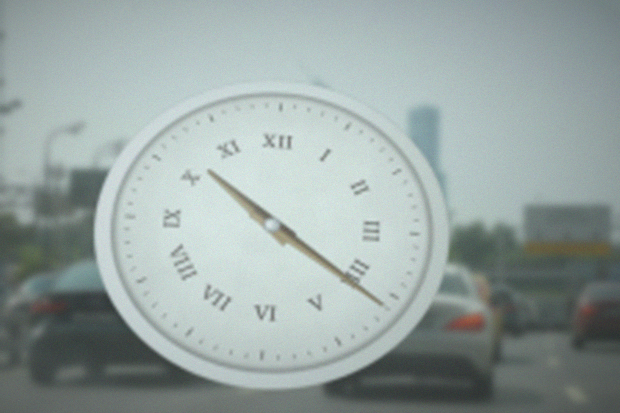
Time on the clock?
10:21
